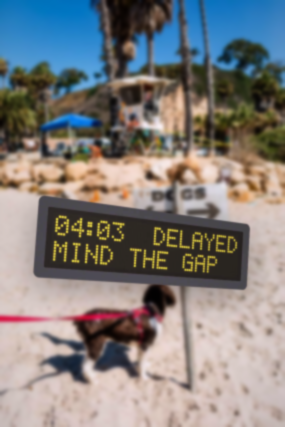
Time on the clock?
4:03
